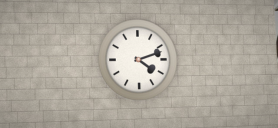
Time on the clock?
4:12
